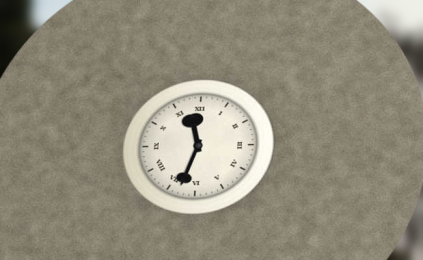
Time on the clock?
11:33
